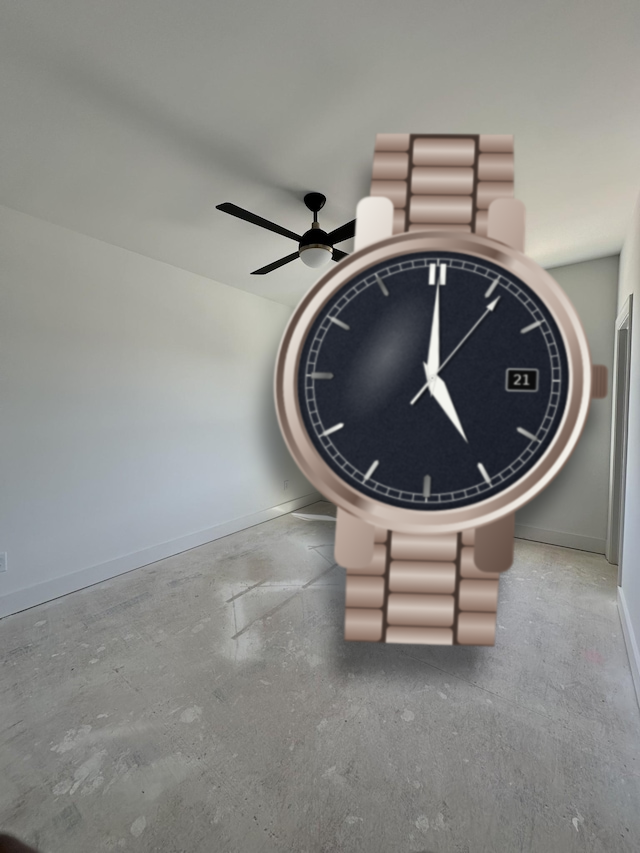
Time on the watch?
5:00:06
